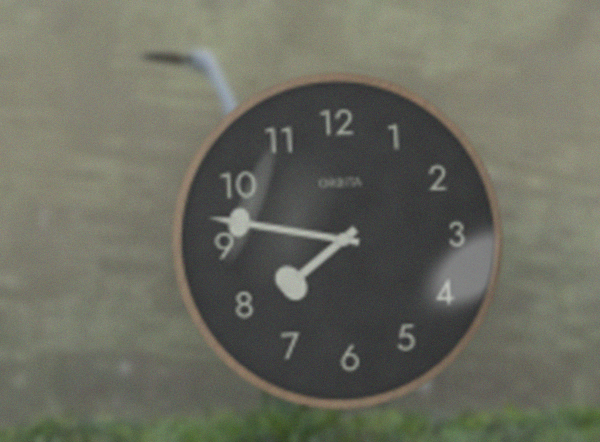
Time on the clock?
7:47
